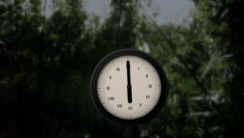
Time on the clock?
6:00
